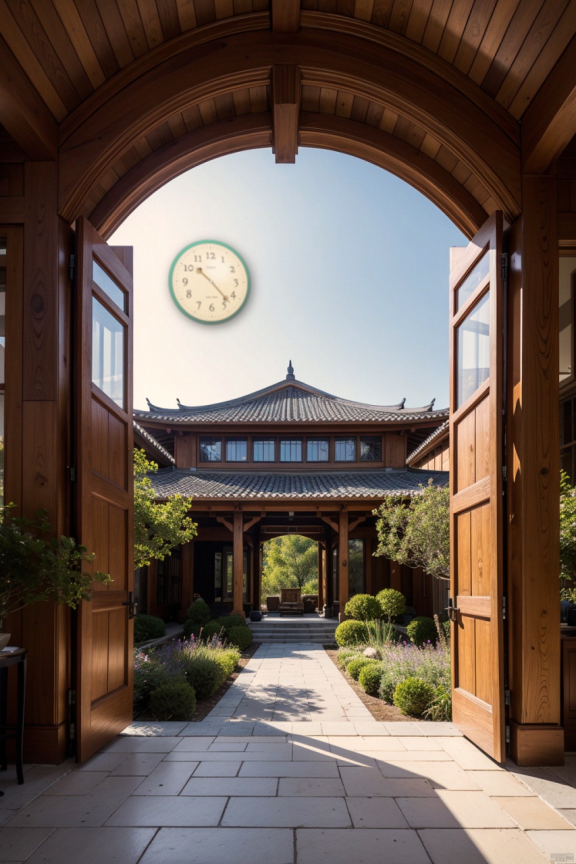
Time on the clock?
10:23
